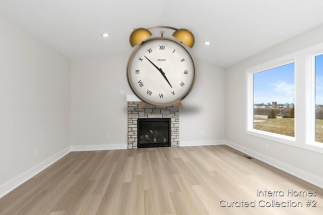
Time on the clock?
4:52
